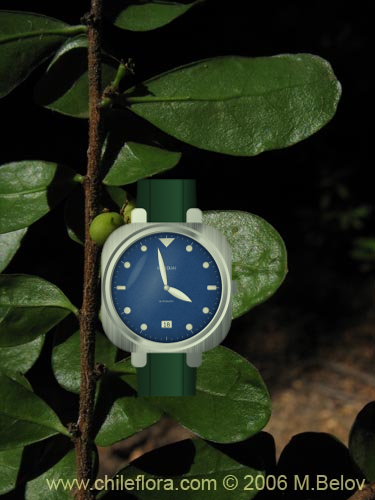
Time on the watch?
3:58
